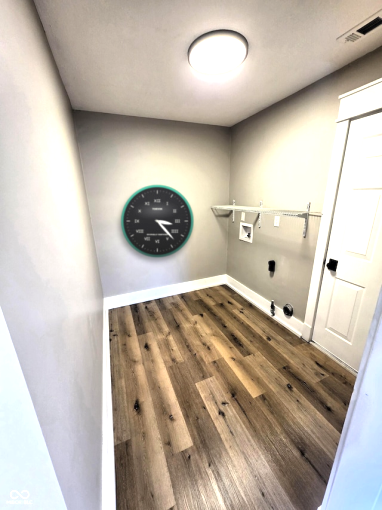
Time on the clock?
3:23
